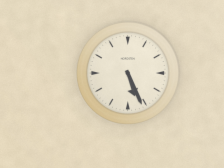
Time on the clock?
5:26
